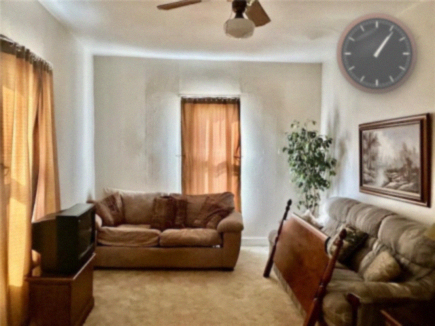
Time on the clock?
1:06
